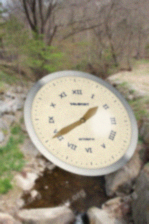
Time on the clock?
1:40
